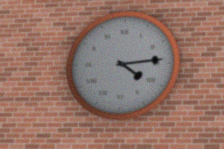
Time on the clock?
4:14
